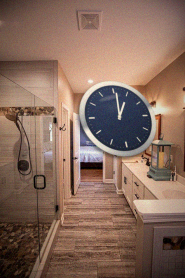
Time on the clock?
1:01
